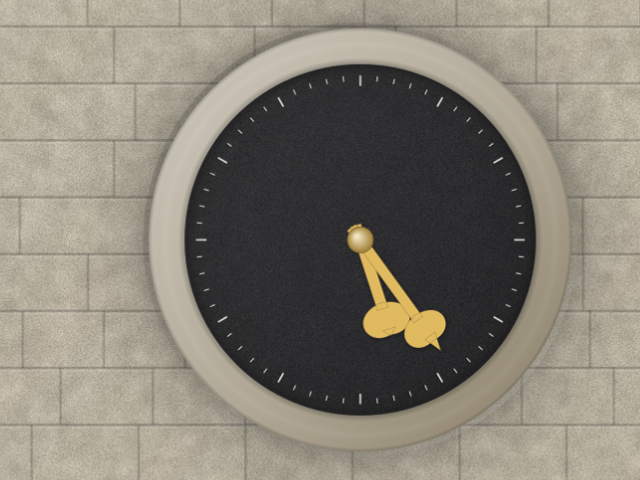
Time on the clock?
5:24
